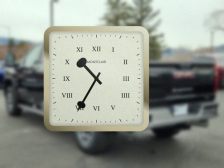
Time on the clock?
10:35
